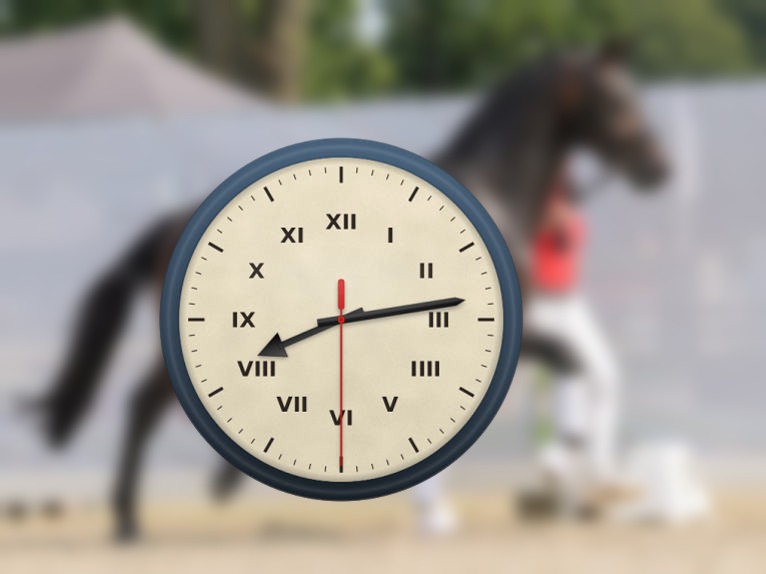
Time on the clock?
8:13:30
